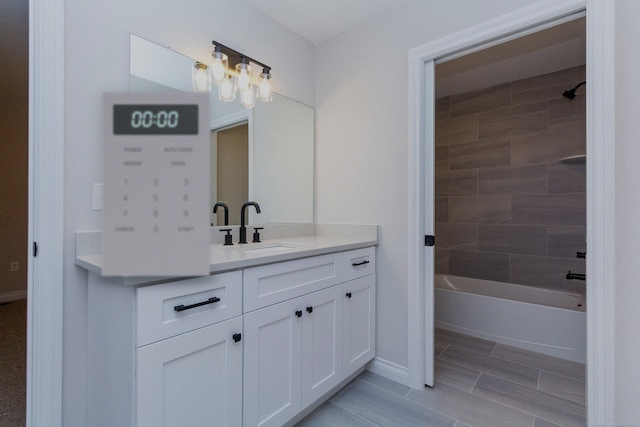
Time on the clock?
0:00
